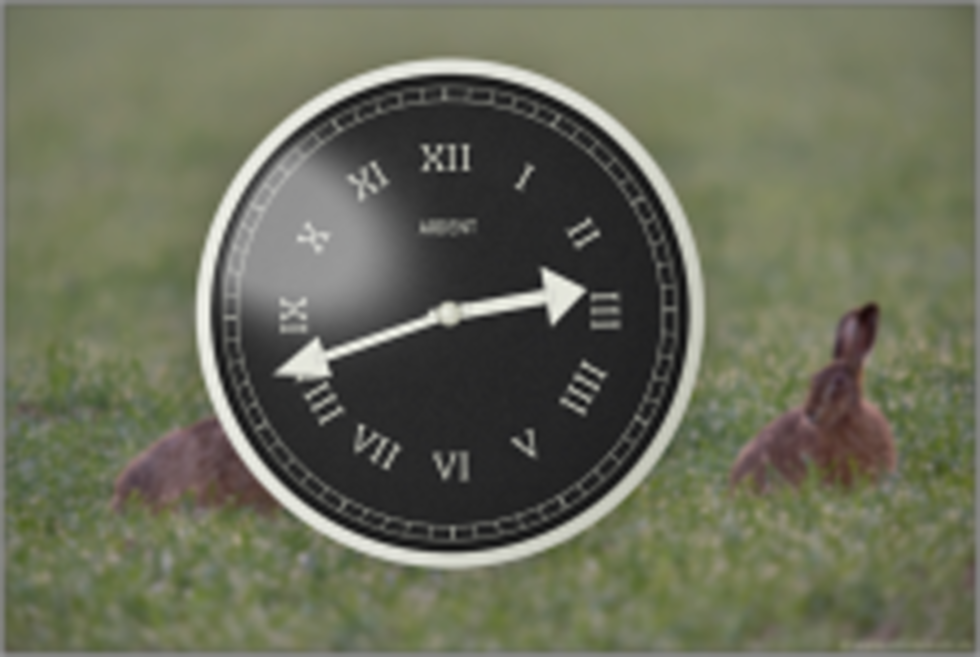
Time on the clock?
2:42
